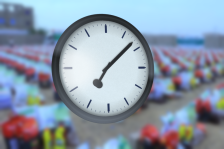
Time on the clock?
7:08
